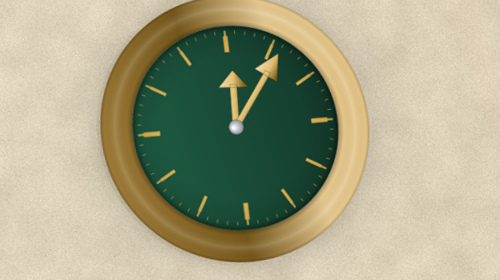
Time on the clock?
12:06
